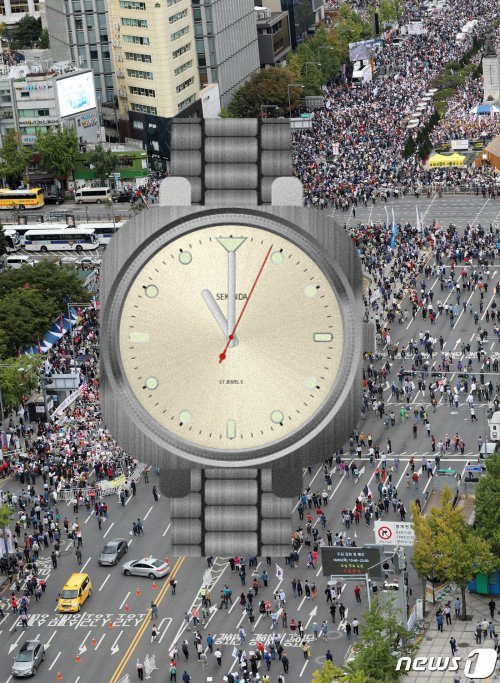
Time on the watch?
11:00:04
